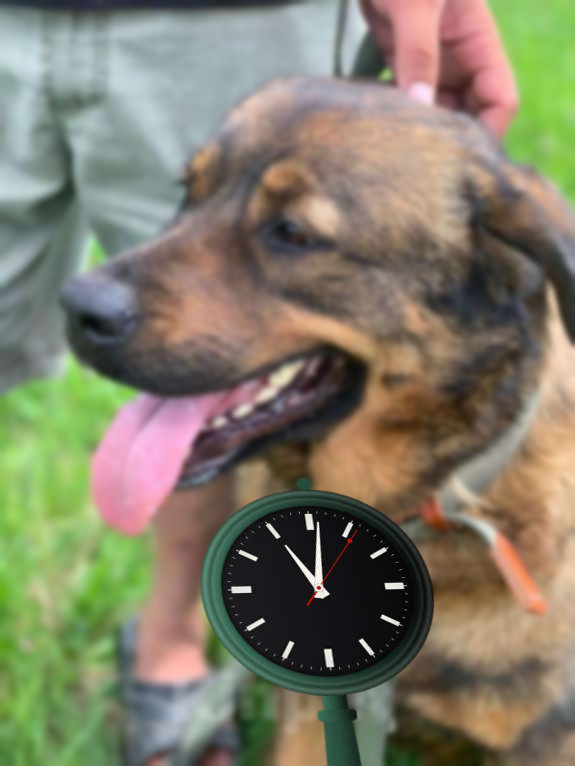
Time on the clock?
11:01:06
